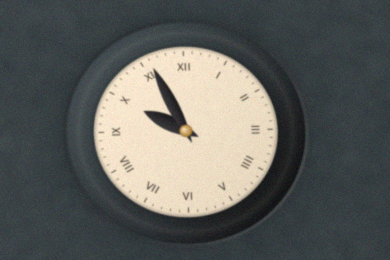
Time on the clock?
9:56
